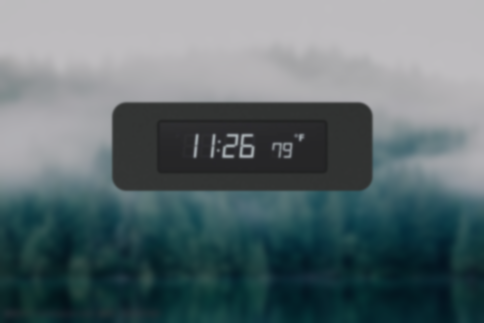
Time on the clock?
11:26
